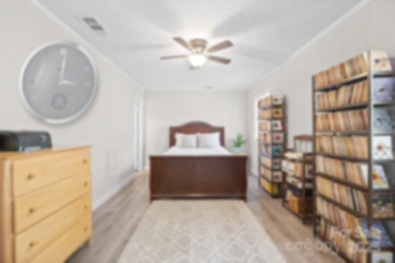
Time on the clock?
3:01
